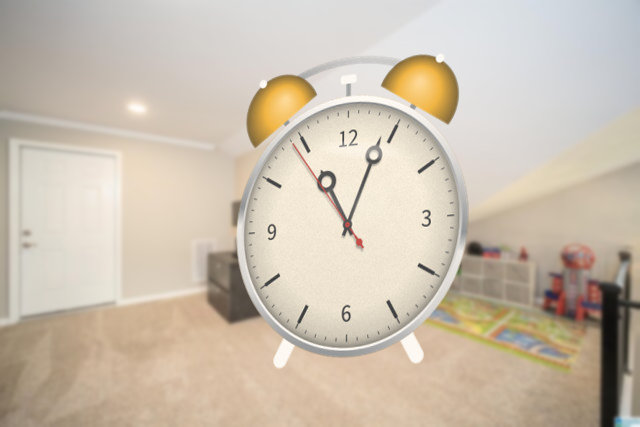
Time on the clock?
11:03:54
